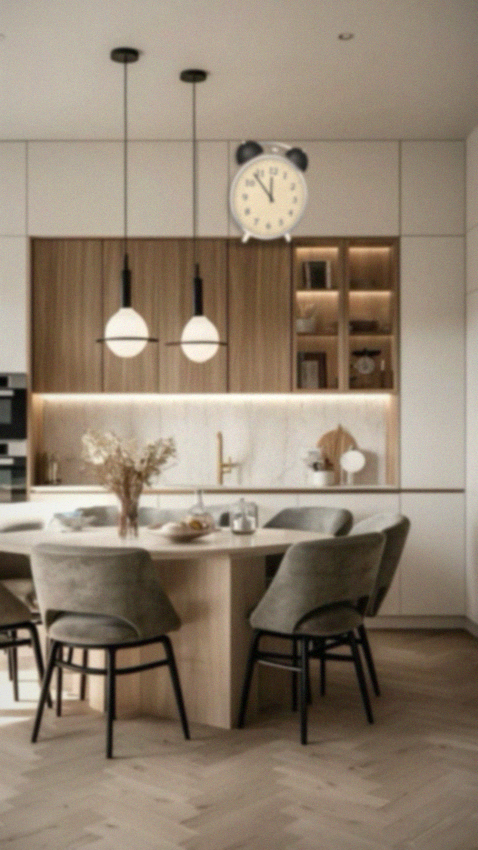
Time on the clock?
11:53
